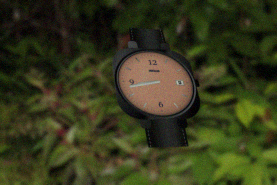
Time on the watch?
8:43
